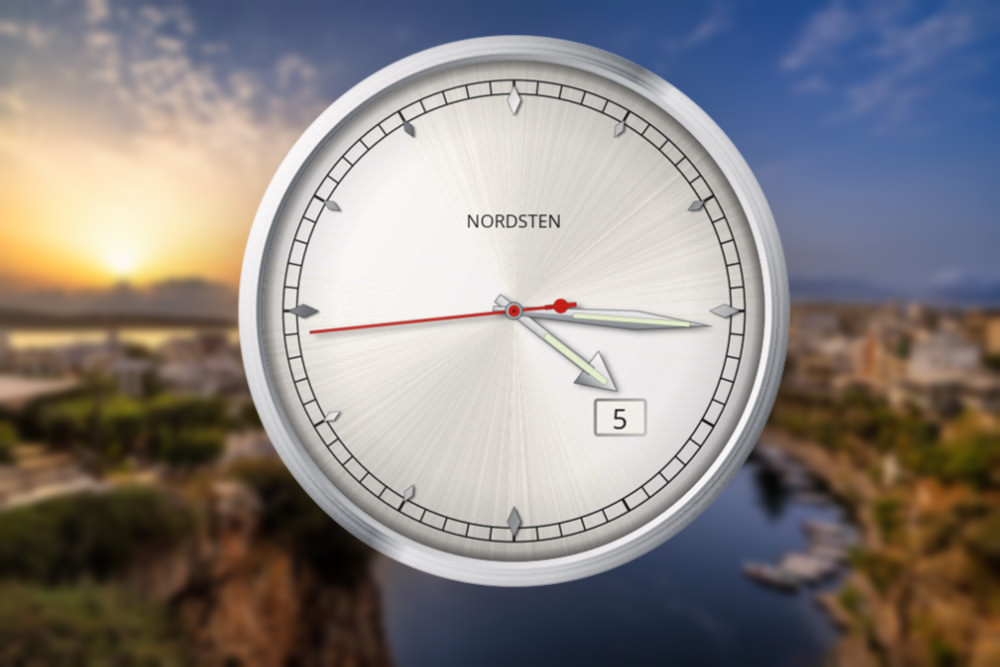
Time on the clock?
4:15:44
